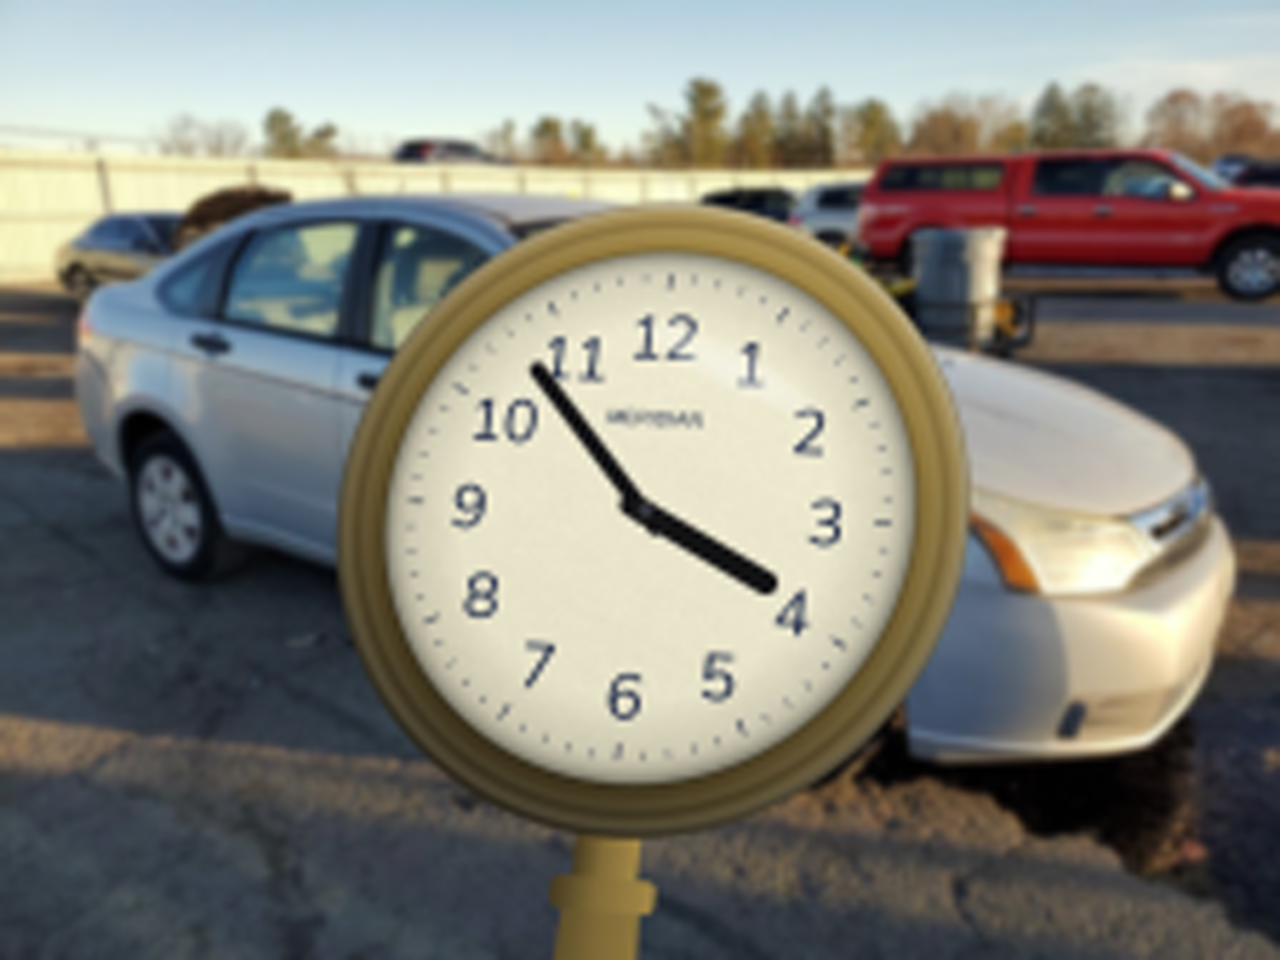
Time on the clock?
3:53
